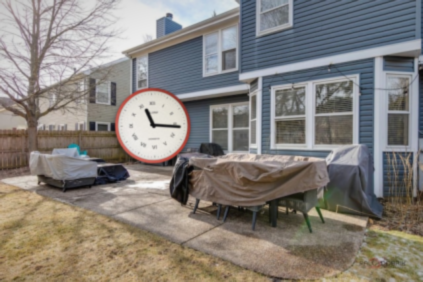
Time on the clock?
11:16
